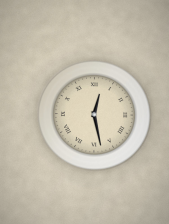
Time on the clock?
12:28
